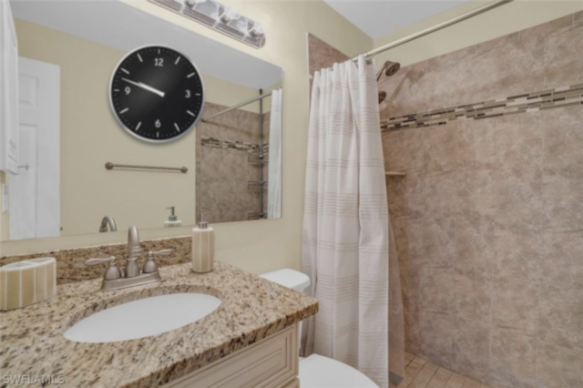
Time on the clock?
9:48
